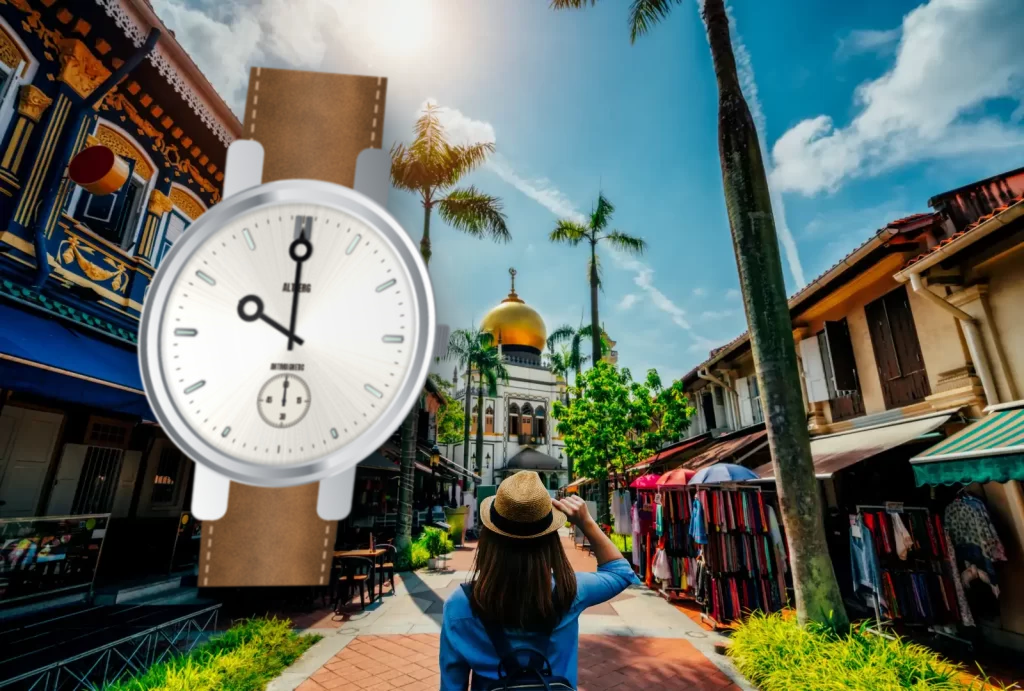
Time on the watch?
10:00
